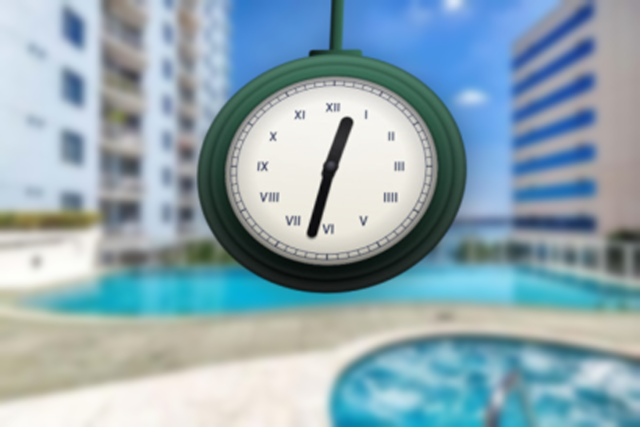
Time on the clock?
12:32
